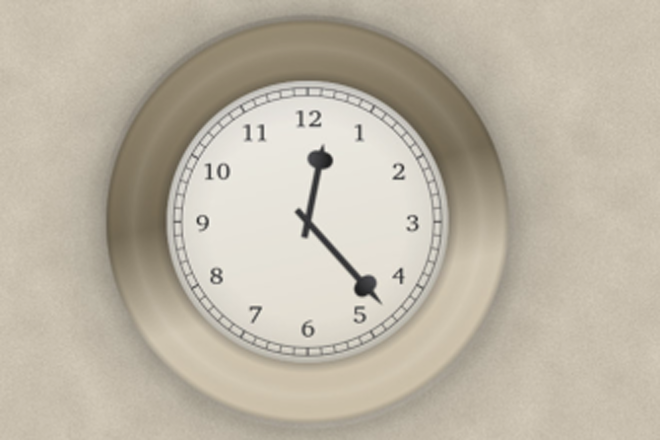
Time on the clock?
12:23
